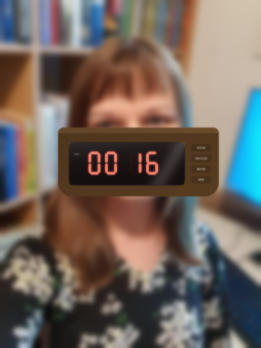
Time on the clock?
0:16
